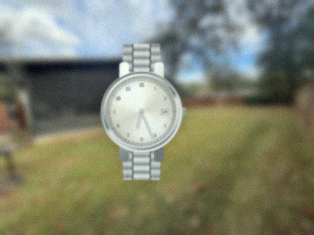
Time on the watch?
6:26
